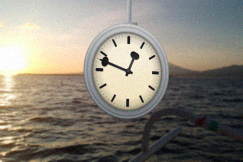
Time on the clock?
12:48
